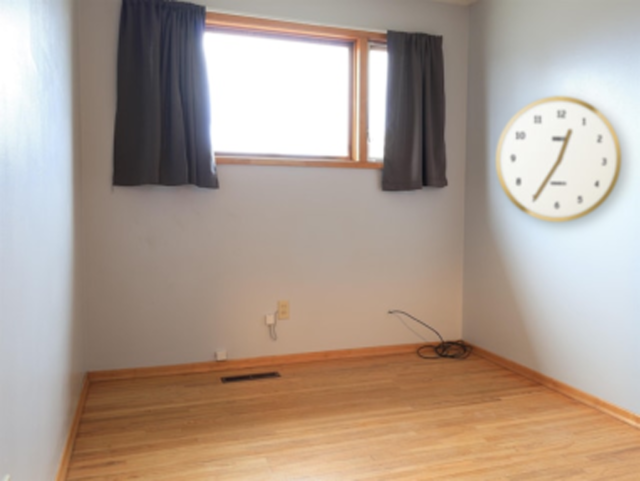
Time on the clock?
12:35
